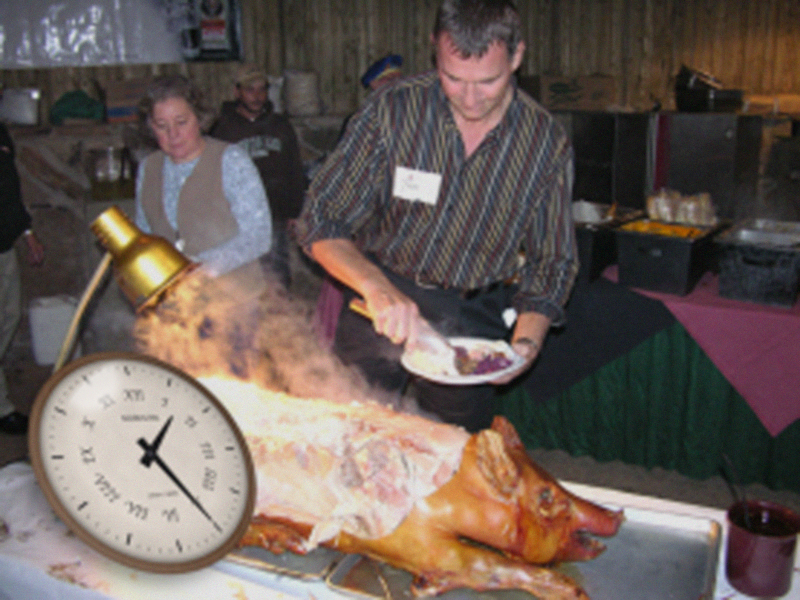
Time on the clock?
1:25
